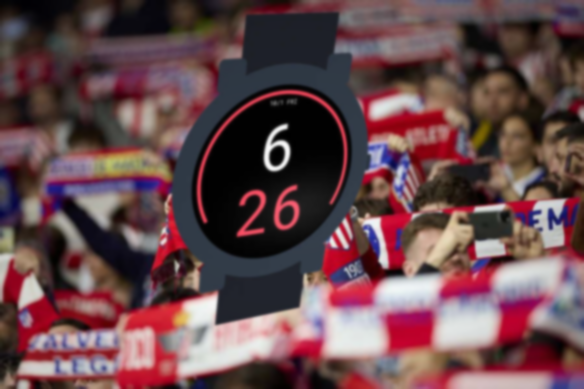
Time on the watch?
6:26
